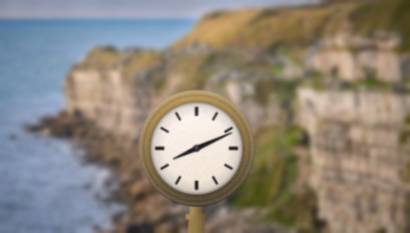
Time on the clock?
8:11
